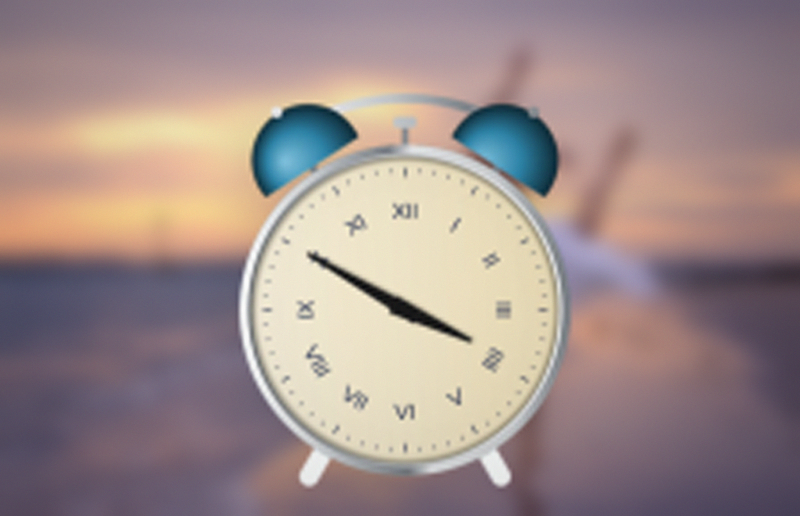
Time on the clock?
3:50
